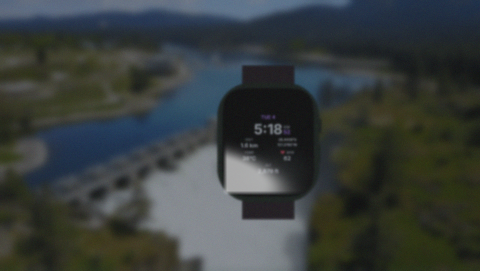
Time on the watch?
5:18
